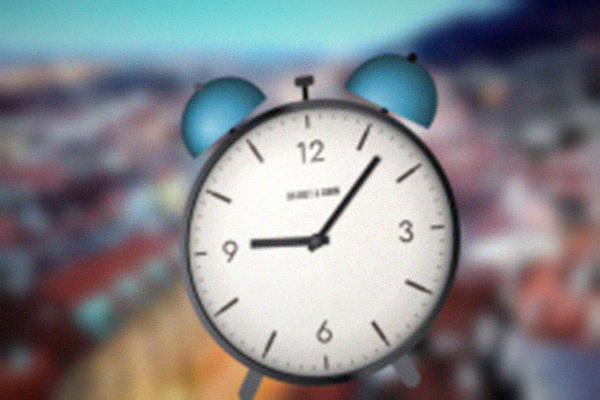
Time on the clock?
9:07
